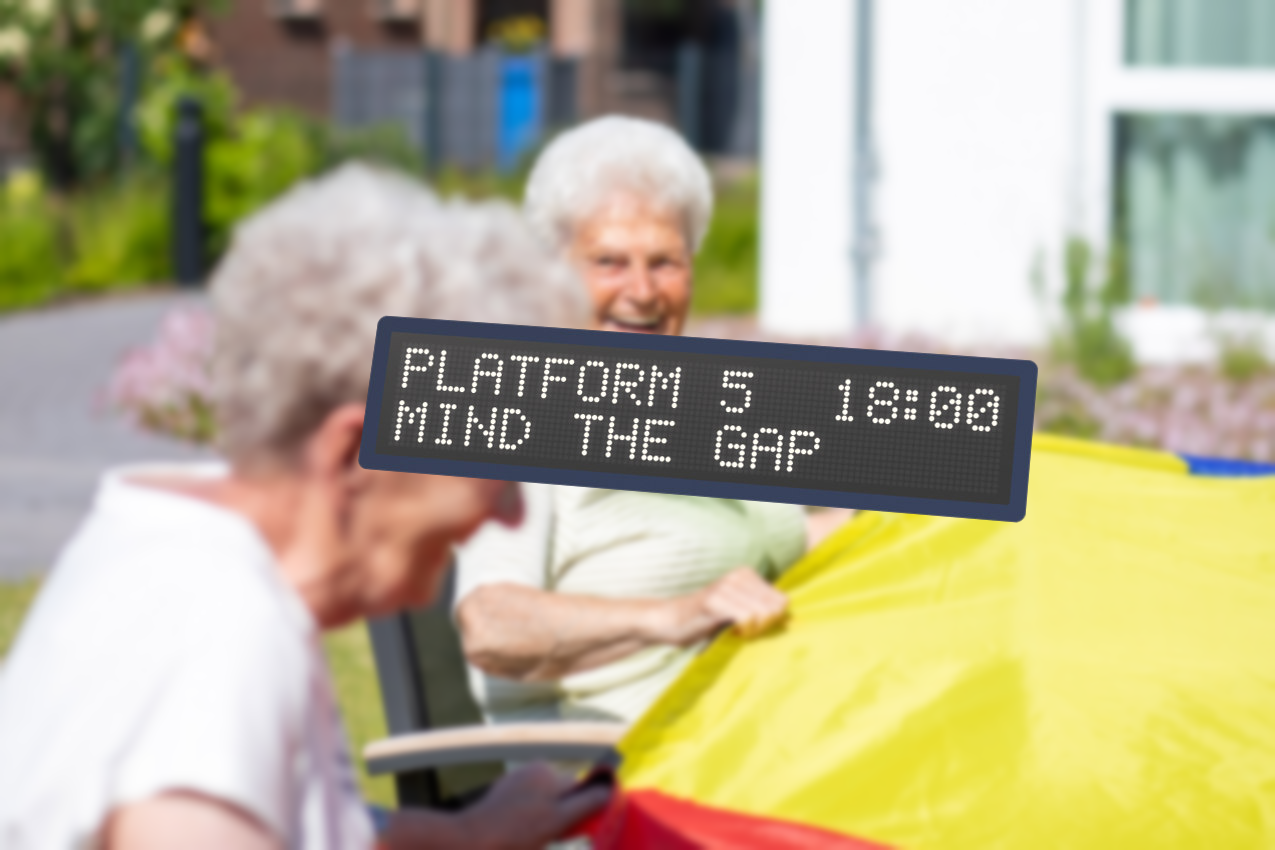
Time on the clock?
18:00
